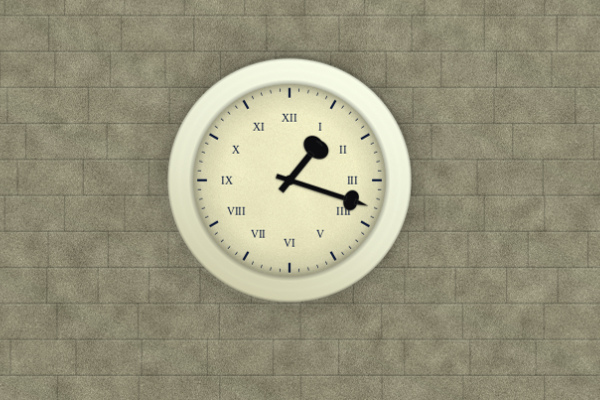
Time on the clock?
1:18
